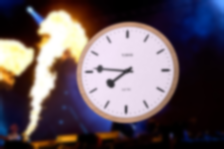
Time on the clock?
7:46
